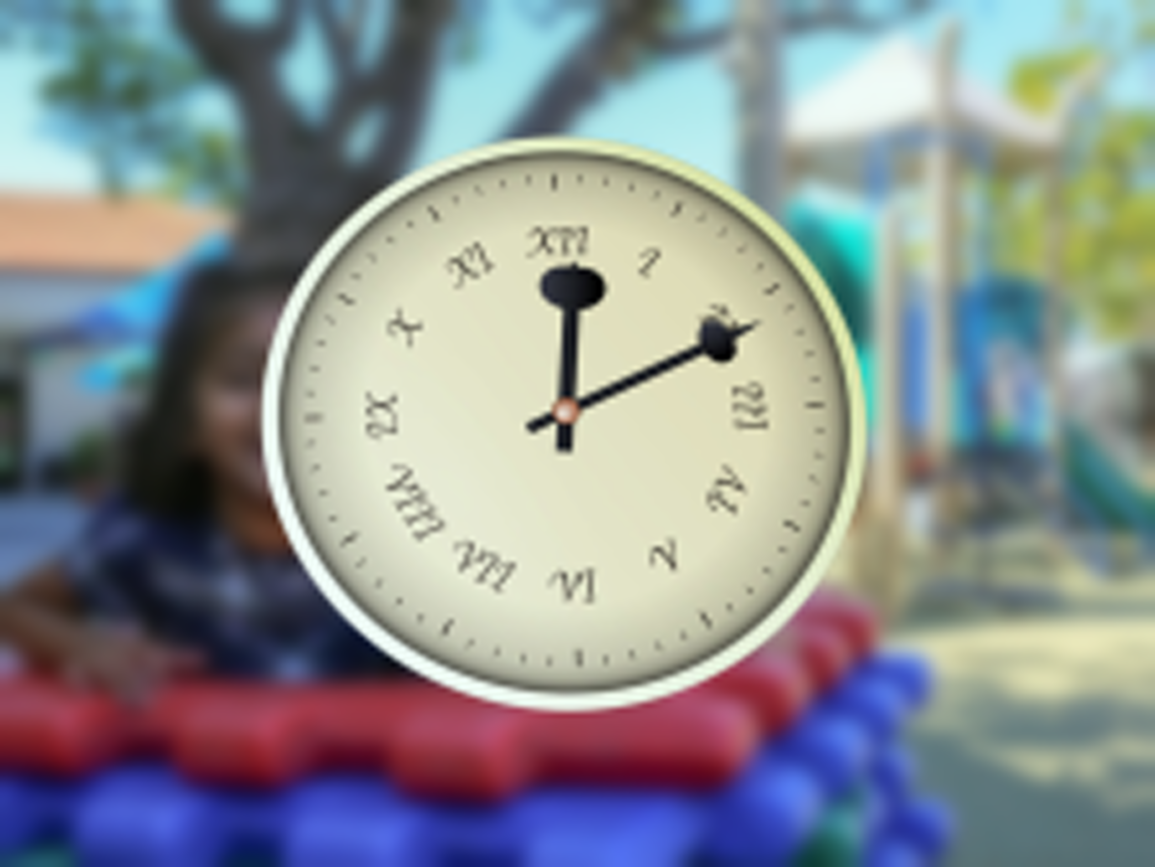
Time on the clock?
12:11
